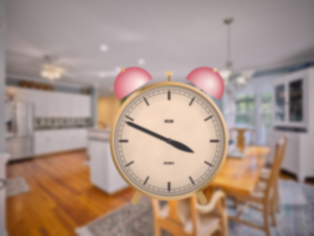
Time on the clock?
3:49
